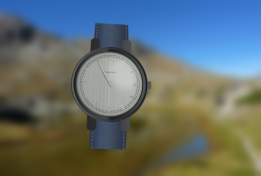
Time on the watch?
10:55
